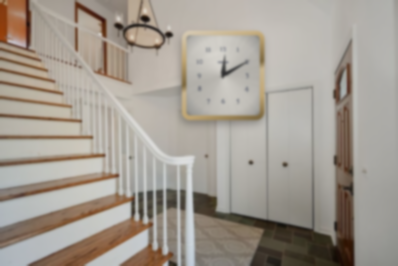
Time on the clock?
12:10
